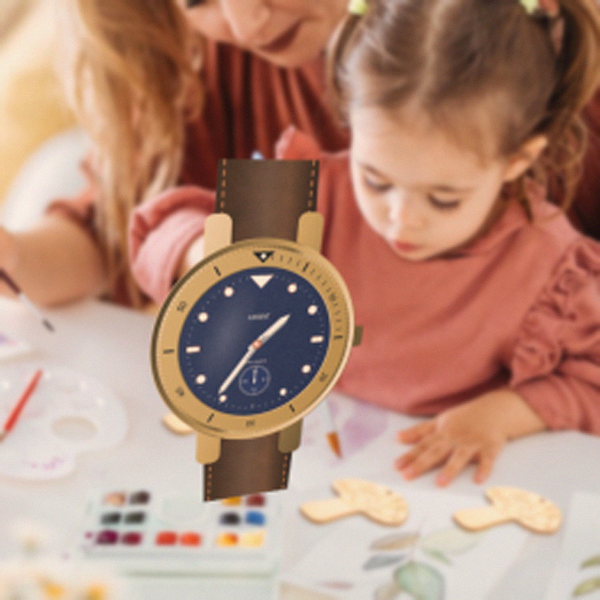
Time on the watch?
1:36
